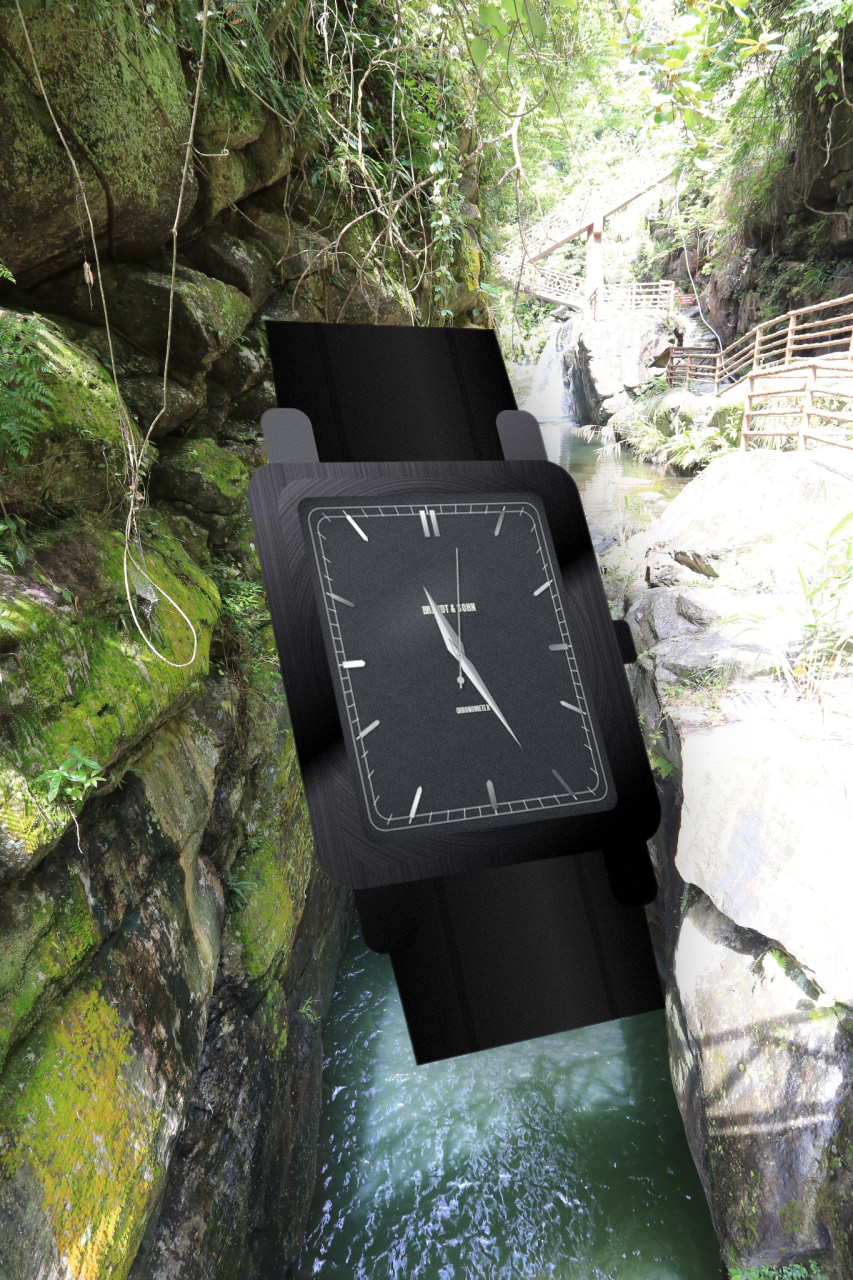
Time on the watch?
11:26:02
